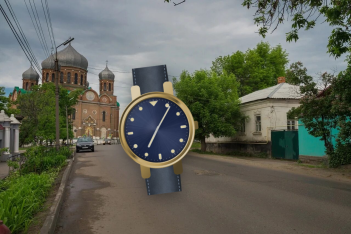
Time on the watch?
7:06
